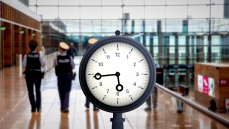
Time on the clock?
5:44
